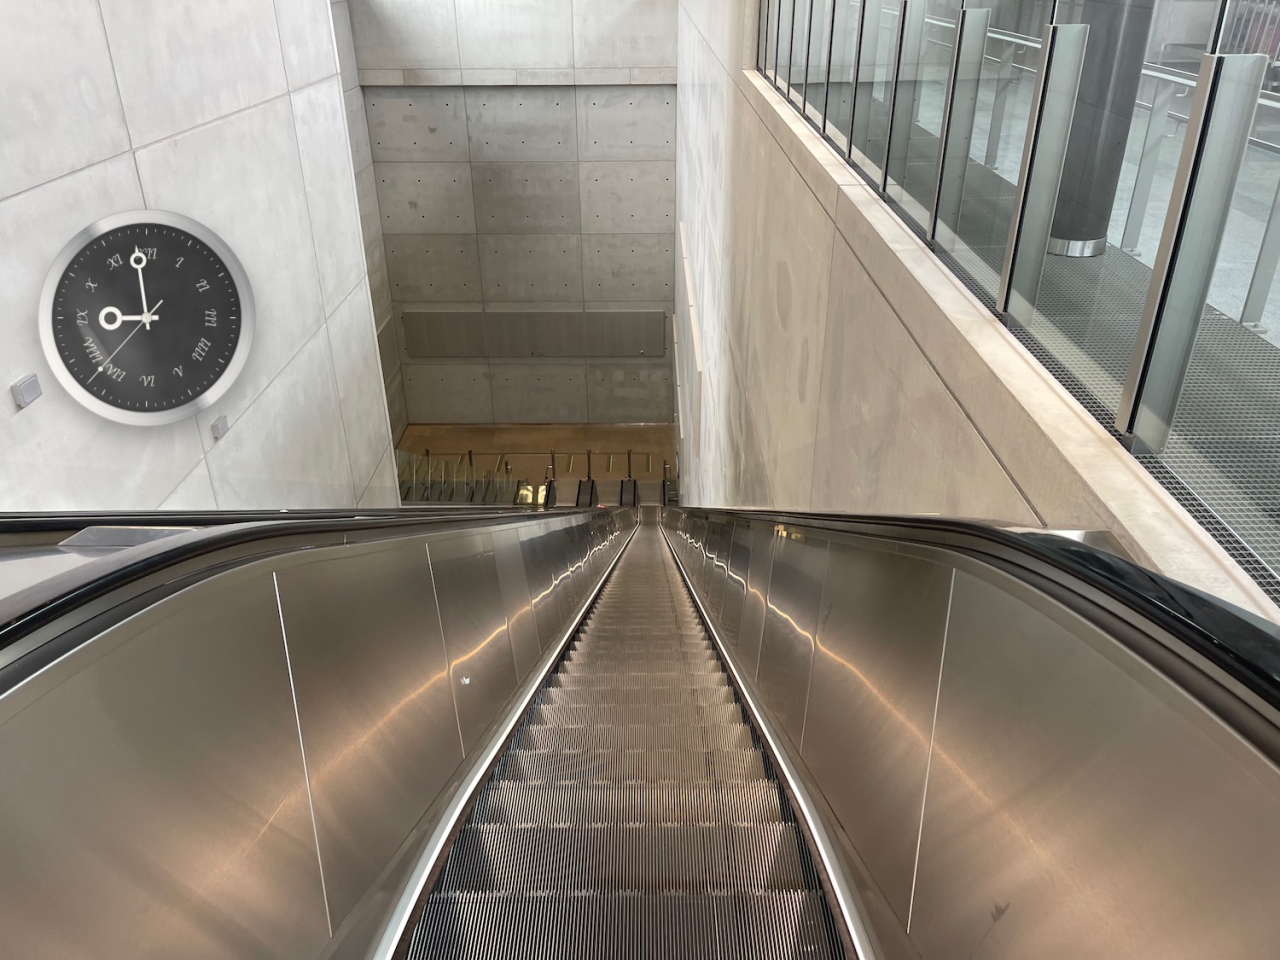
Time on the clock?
8:58:37
